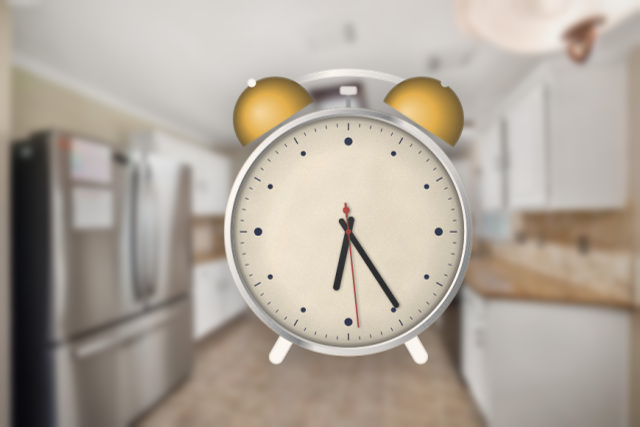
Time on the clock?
6:24:29
